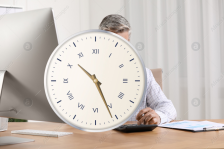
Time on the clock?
10:26
